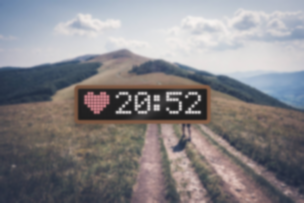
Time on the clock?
20:52
